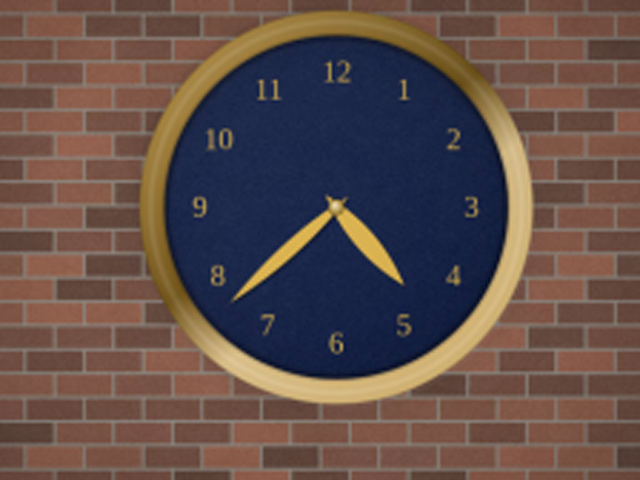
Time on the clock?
4:38
